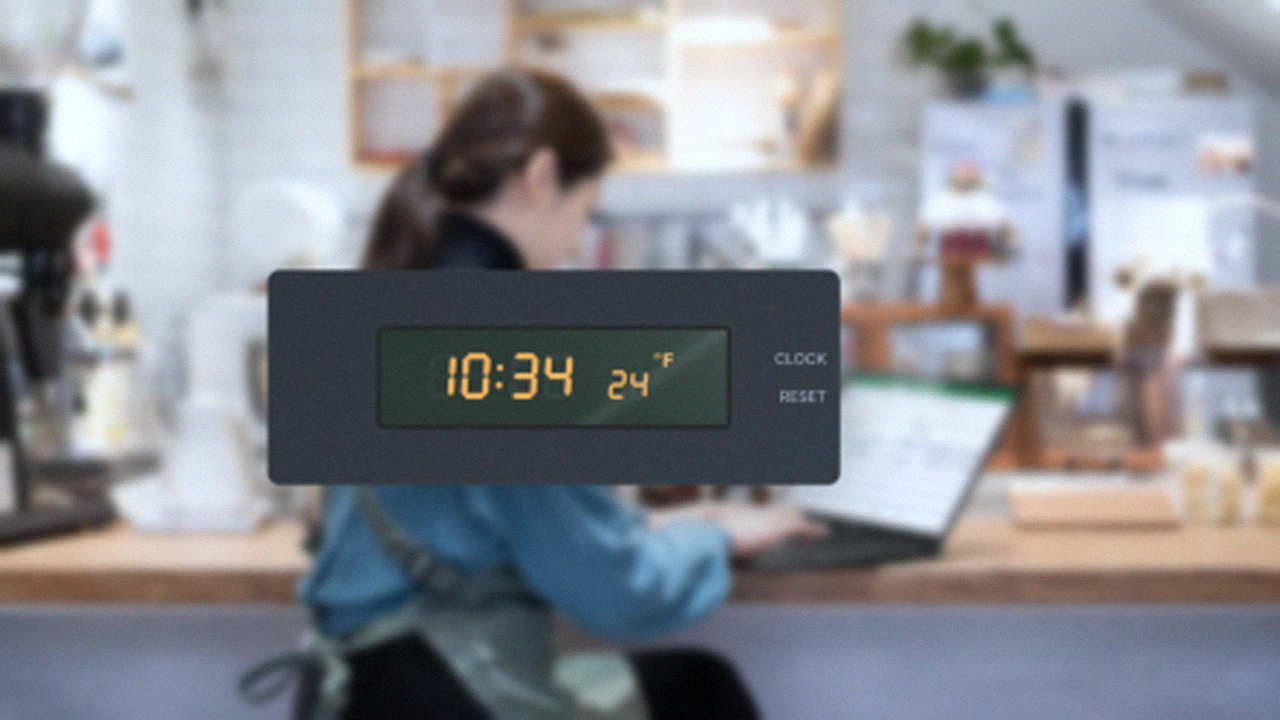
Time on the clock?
10:34
